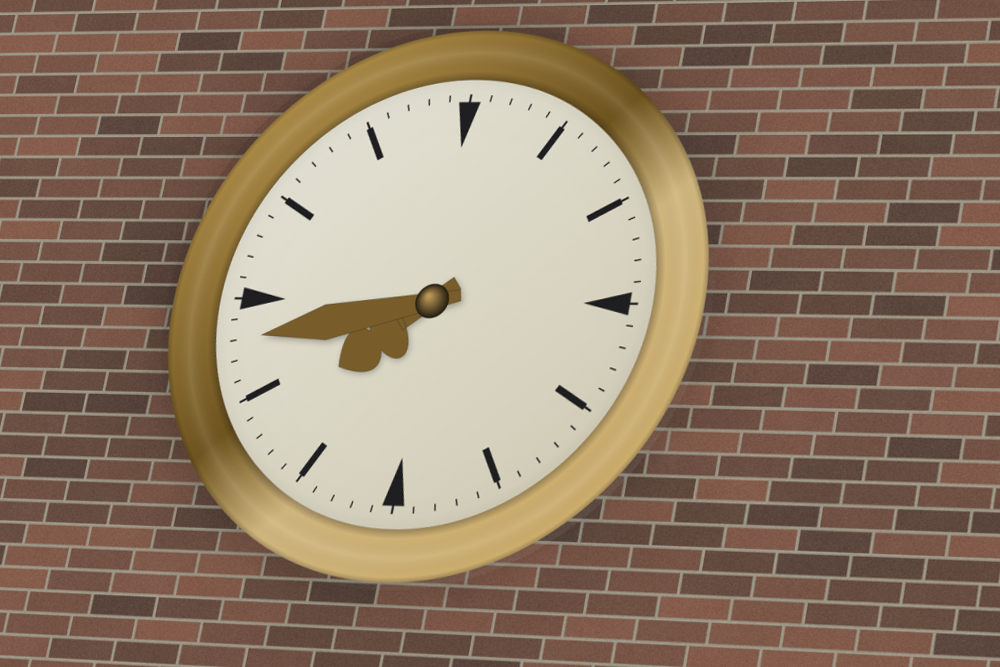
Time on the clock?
7:43
